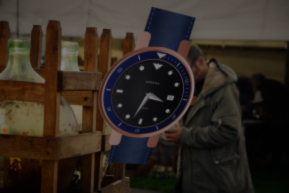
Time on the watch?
3:33
